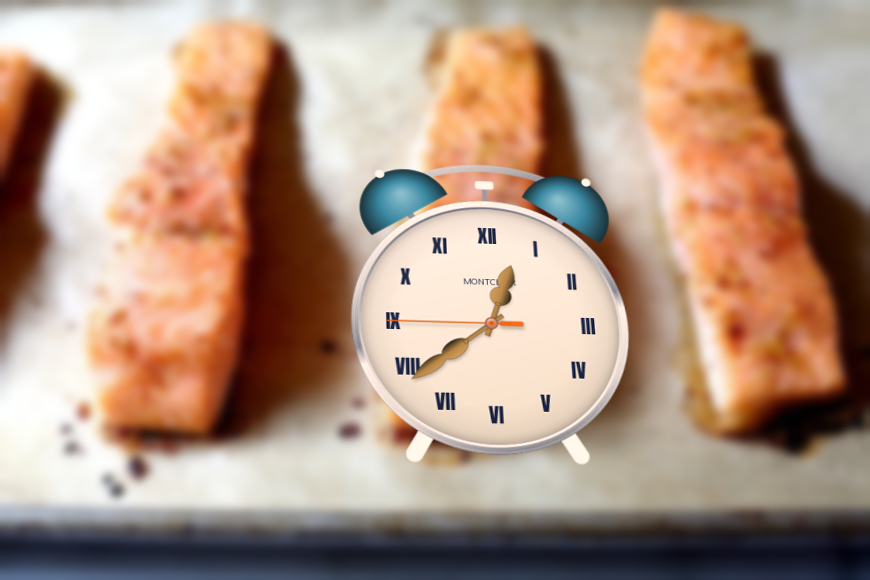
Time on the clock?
12:38:45
